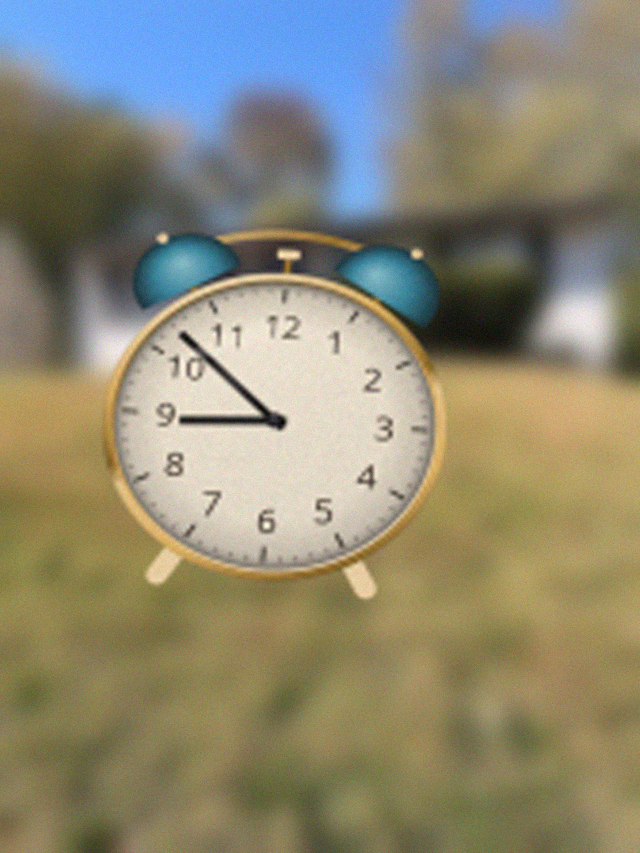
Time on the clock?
8:52
